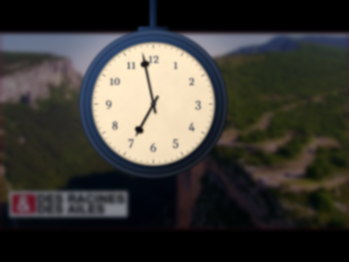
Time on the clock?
6:58
